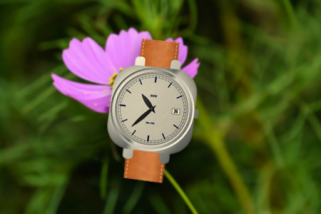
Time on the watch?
10:37
